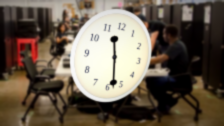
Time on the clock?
11:28
